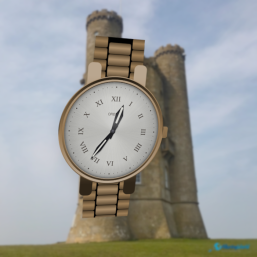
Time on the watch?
12:36
